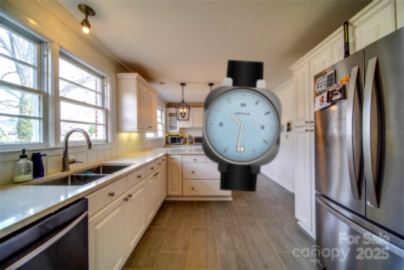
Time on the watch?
10:31
